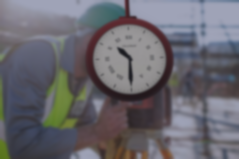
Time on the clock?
10:30
